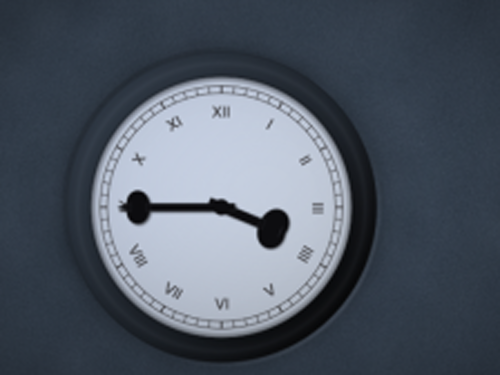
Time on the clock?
3:45
